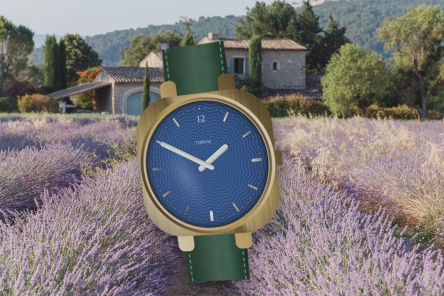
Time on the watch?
1:50
